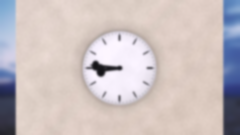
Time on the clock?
8:46
